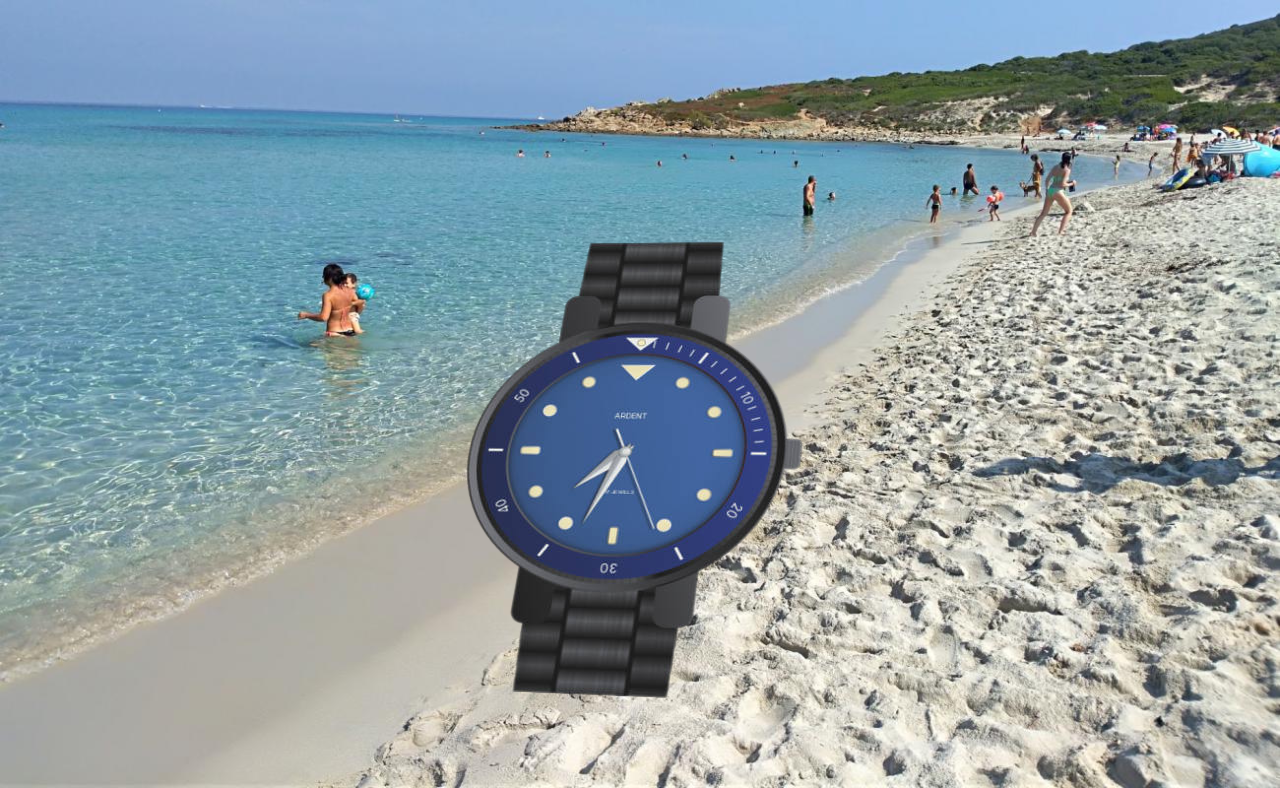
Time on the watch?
7:33:26
